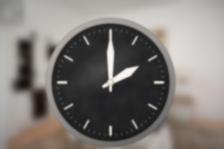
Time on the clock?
2:00
